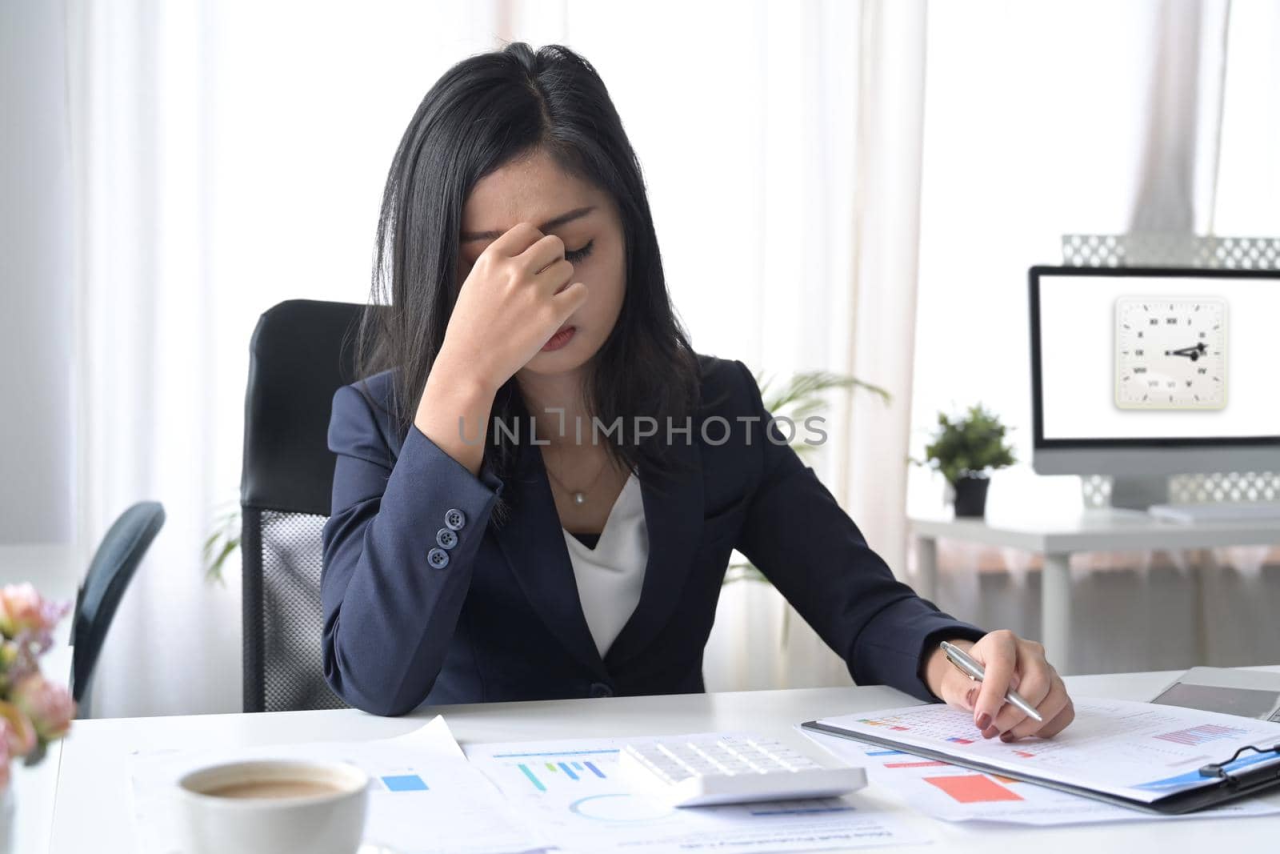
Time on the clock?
3:13
